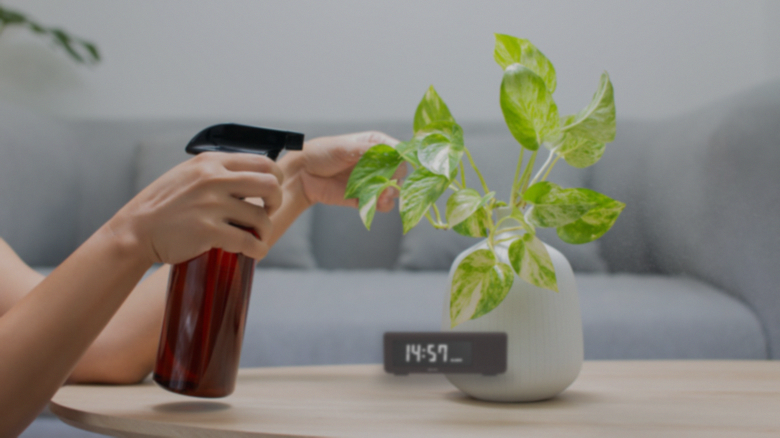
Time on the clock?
14:57
